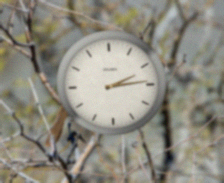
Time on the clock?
2:14
